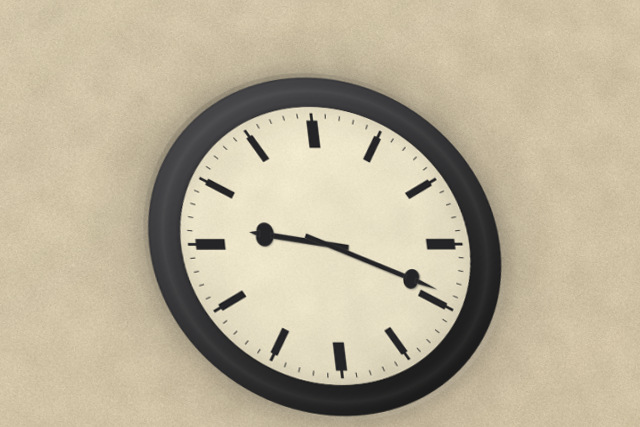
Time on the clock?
9:19
